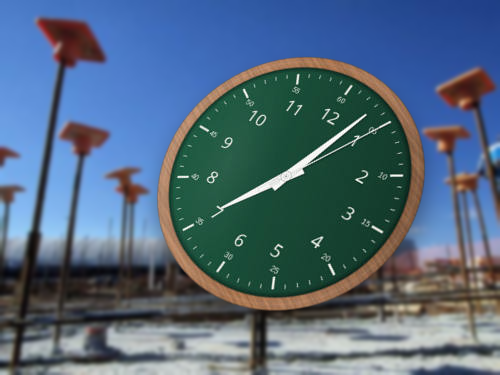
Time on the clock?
7:03:05
